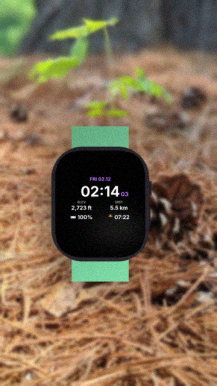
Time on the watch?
2:14
